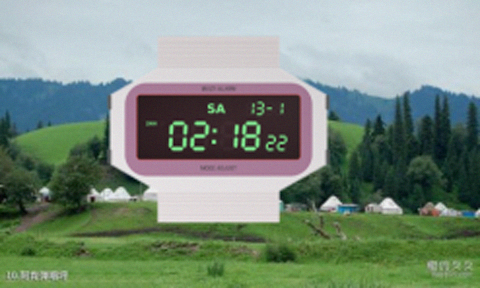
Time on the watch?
2:18:22
